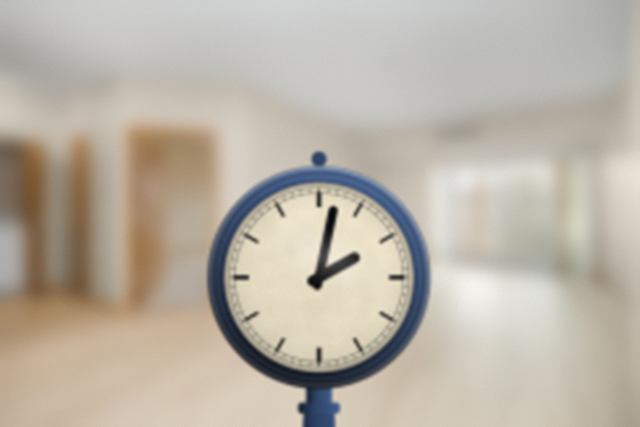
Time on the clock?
2:02
